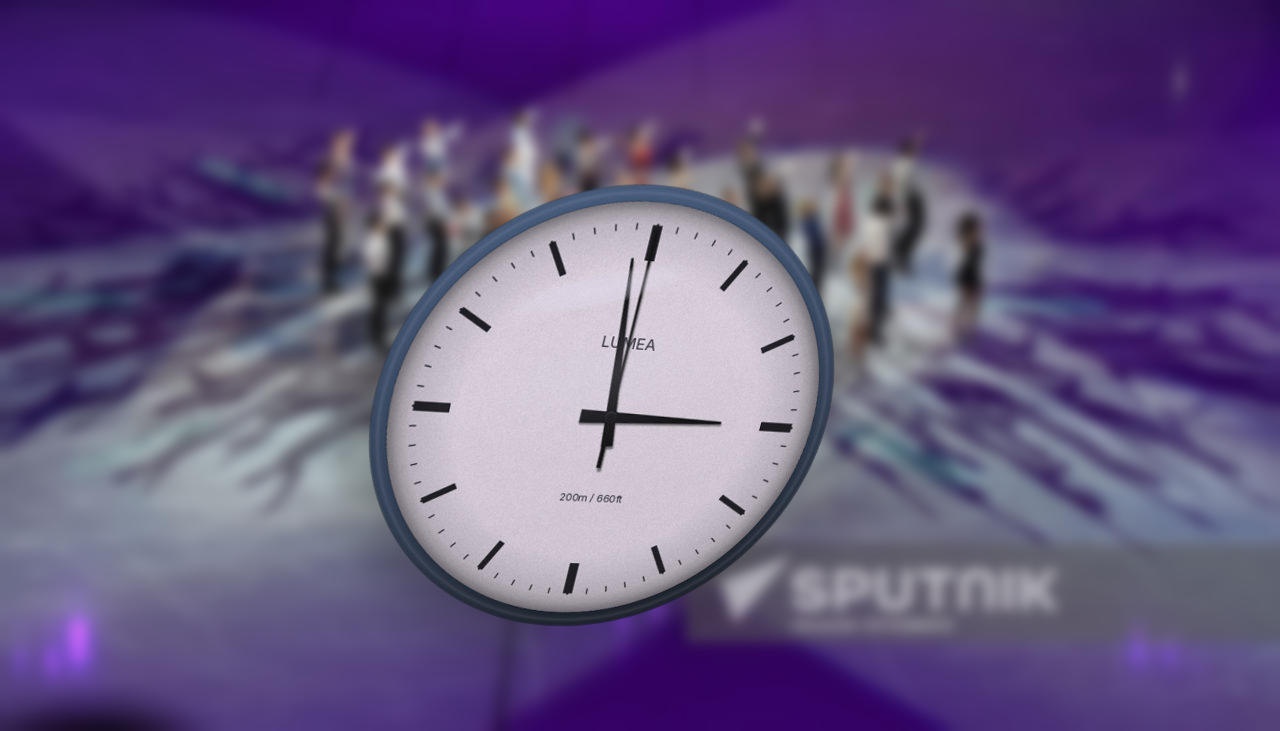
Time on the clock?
2:59:00
